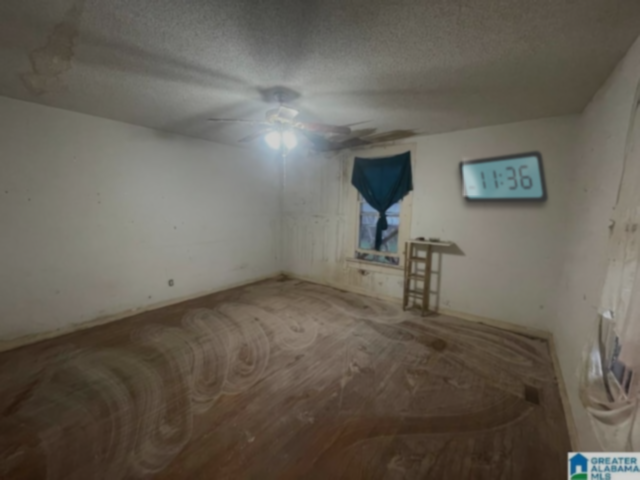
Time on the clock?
11:36
